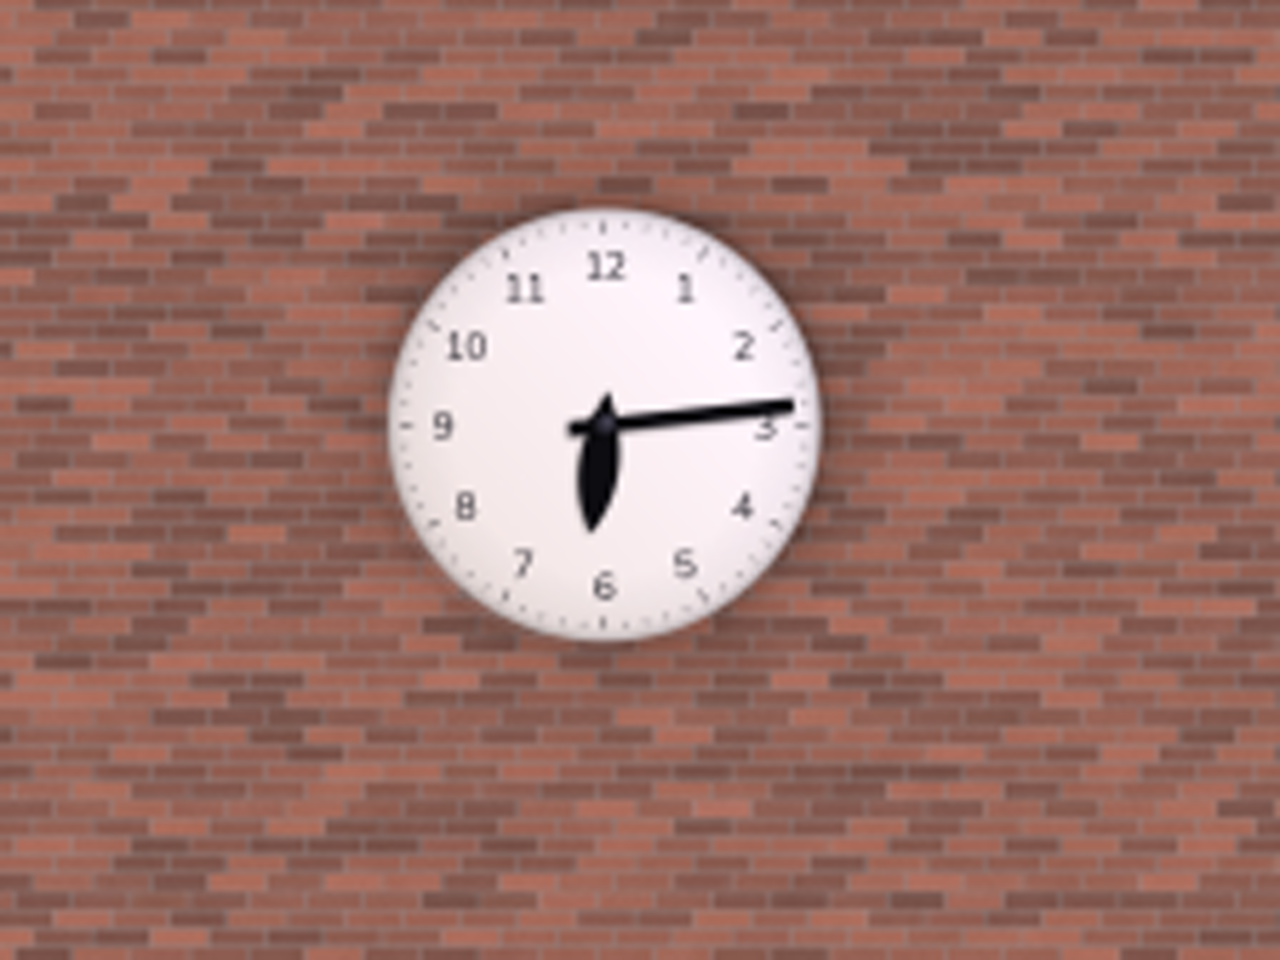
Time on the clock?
6:14
